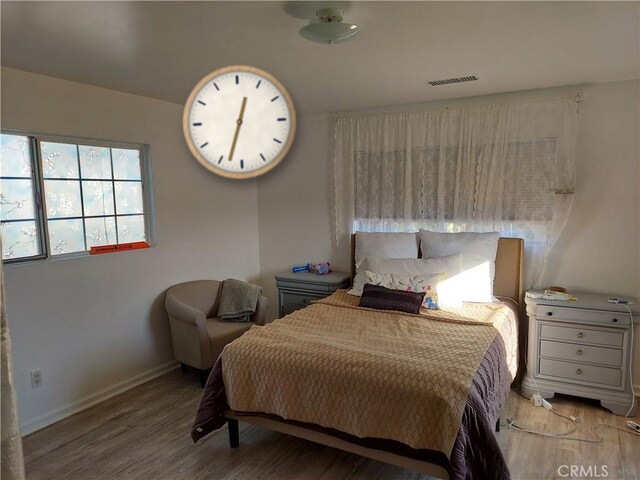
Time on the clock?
12:33
